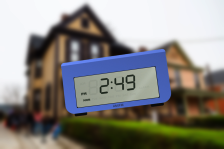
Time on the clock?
2:49
